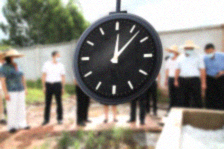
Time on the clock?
12:07
